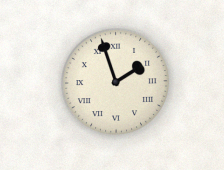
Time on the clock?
1:57
